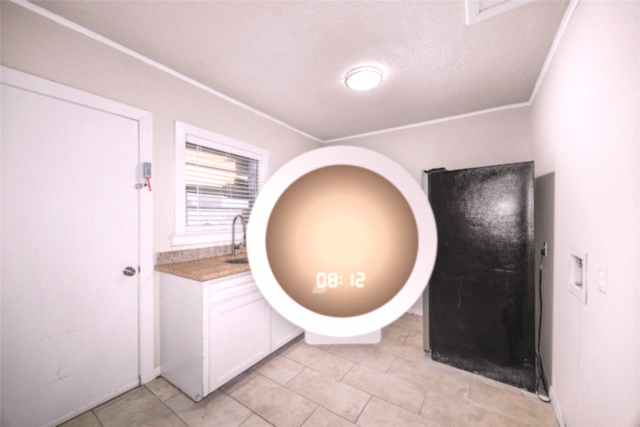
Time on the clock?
8:12
